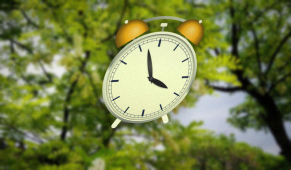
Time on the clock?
3:57
